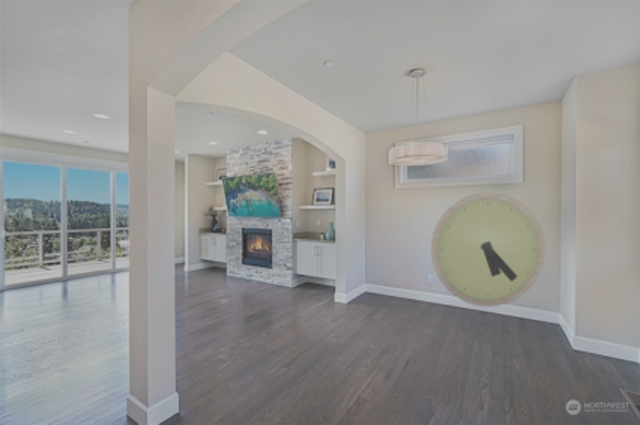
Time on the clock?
5:23
